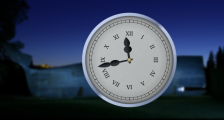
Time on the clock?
11:43
